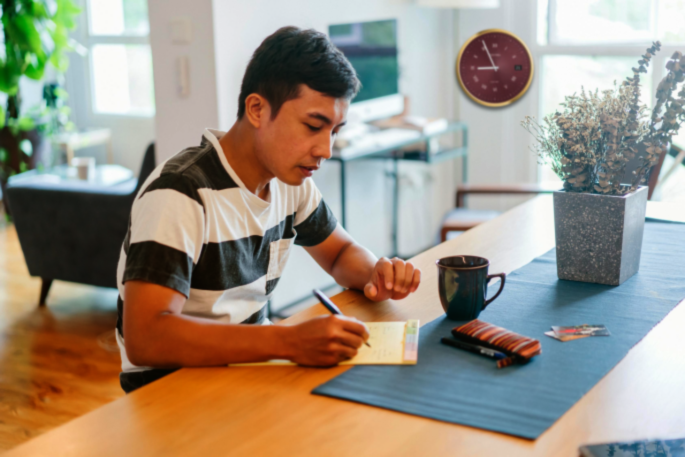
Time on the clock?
8:56
